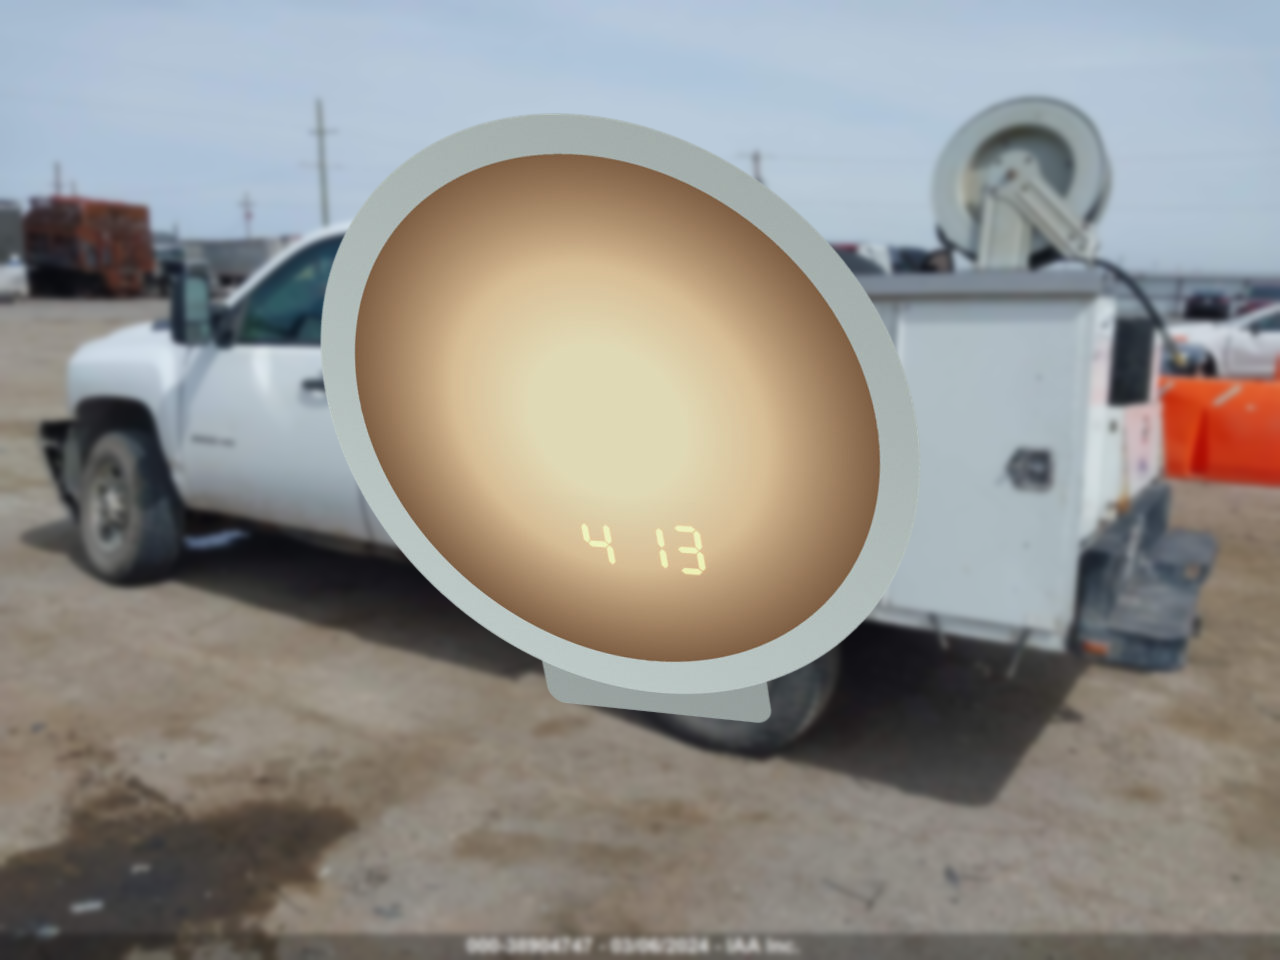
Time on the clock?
4:13
